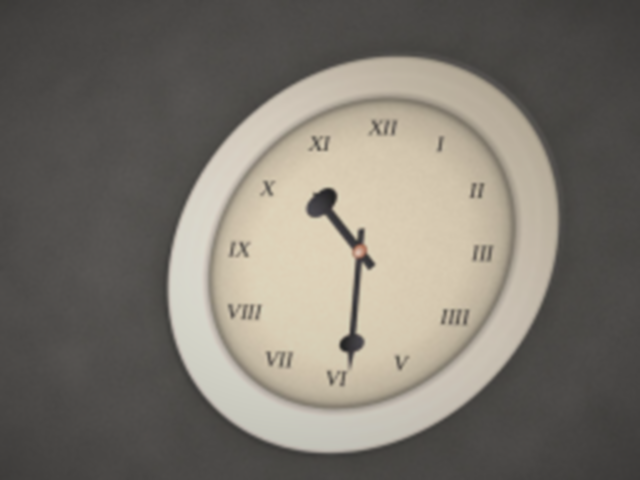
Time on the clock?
10:29
